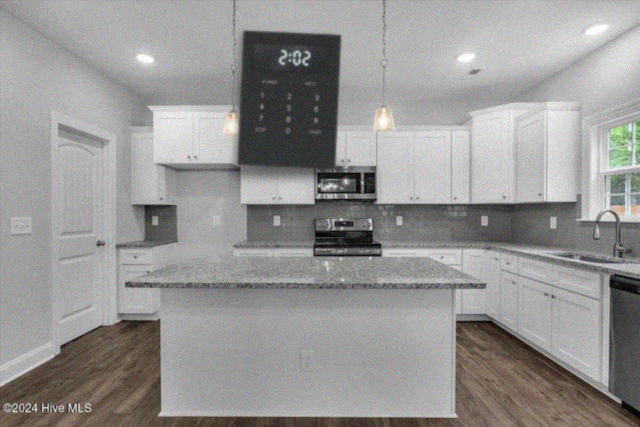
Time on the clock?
2:02
